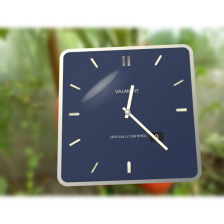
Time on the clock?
12:23
